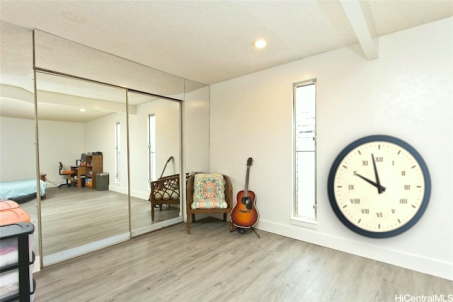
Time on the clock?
9:58
